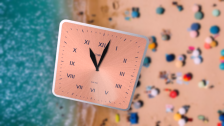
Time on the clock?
11:02
